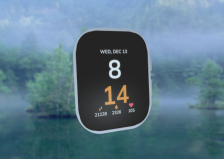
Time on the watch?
8:14
